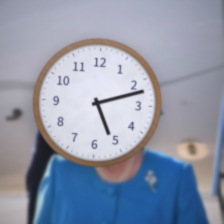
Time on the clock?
5:12
